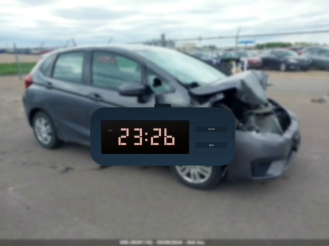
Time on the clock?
23:26
